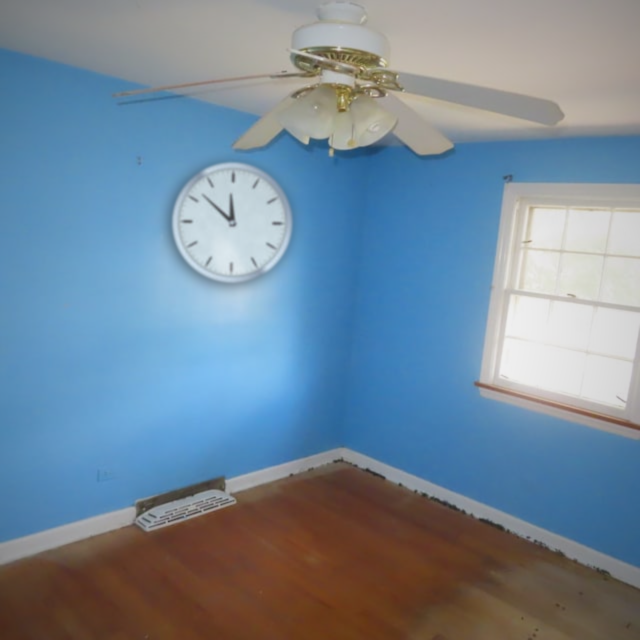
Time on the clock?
11:52
